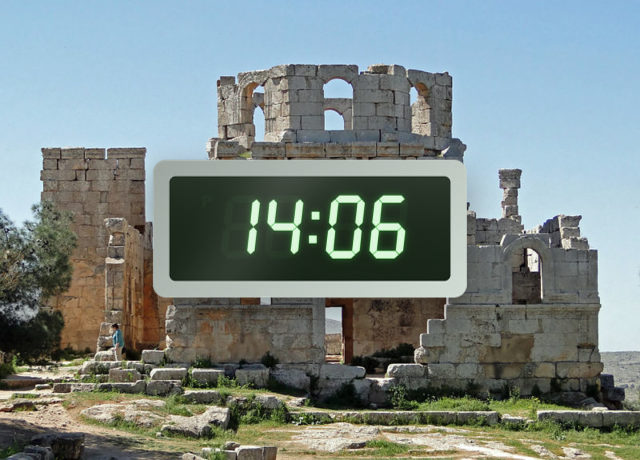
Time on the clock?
14:06
